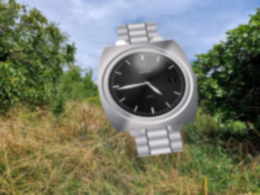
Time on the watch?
4:44
